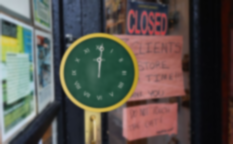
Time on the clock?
12:01
